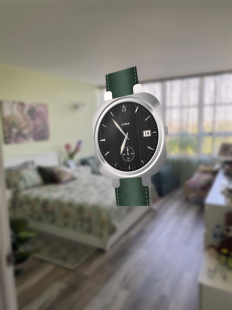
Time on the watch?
6:54
